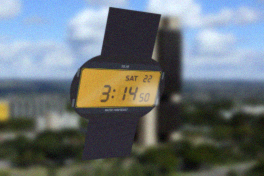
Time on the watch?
3:14:50
